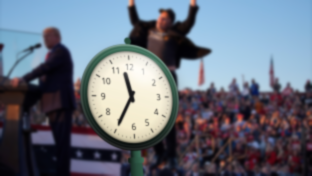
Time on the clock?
11:35
